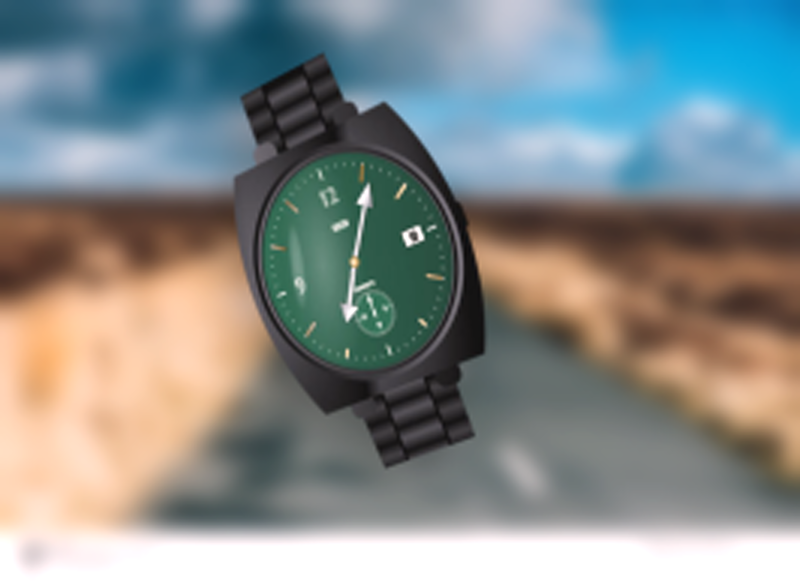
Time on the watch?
7:06
